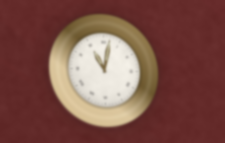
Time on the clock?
11:02
